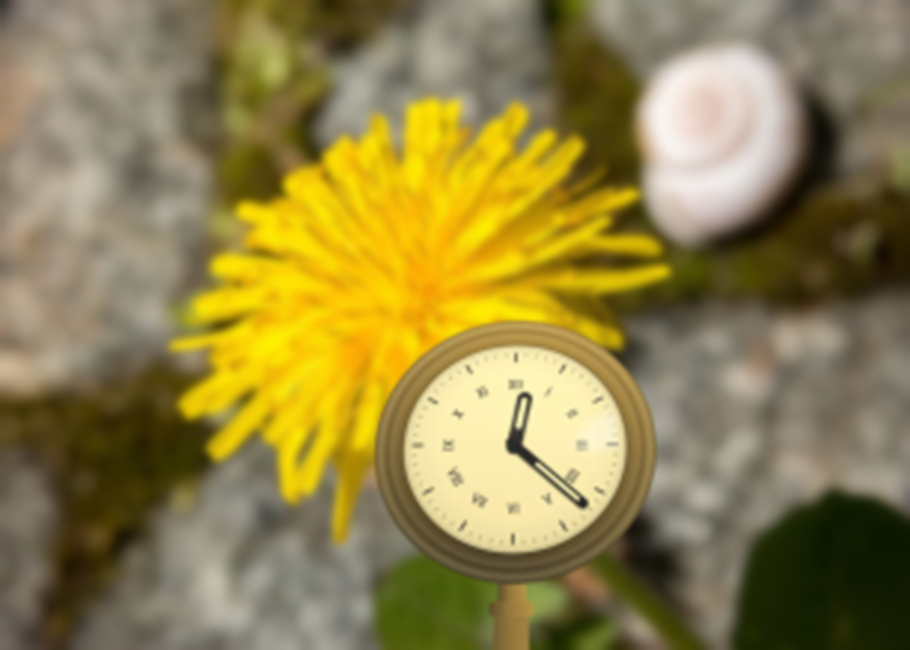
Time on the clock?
12:22
